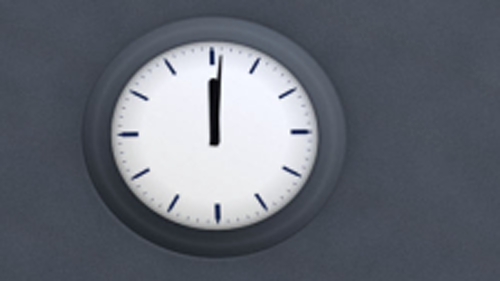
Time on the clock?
12:01
